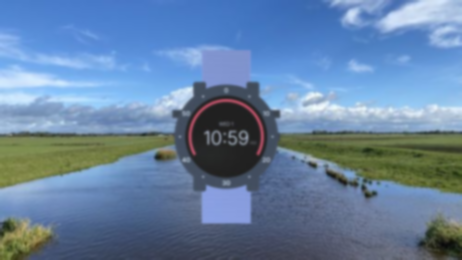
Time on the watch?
10:59
